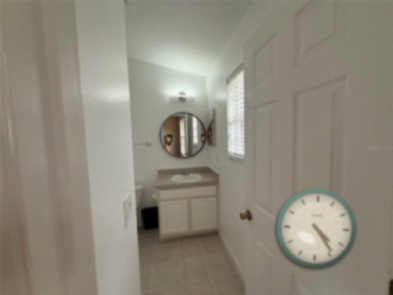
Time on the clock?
4:24
